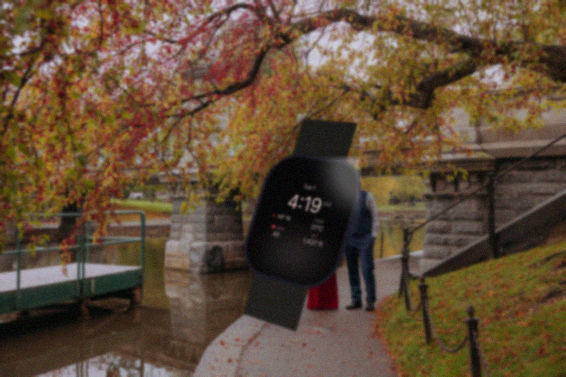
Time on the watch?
4:19
